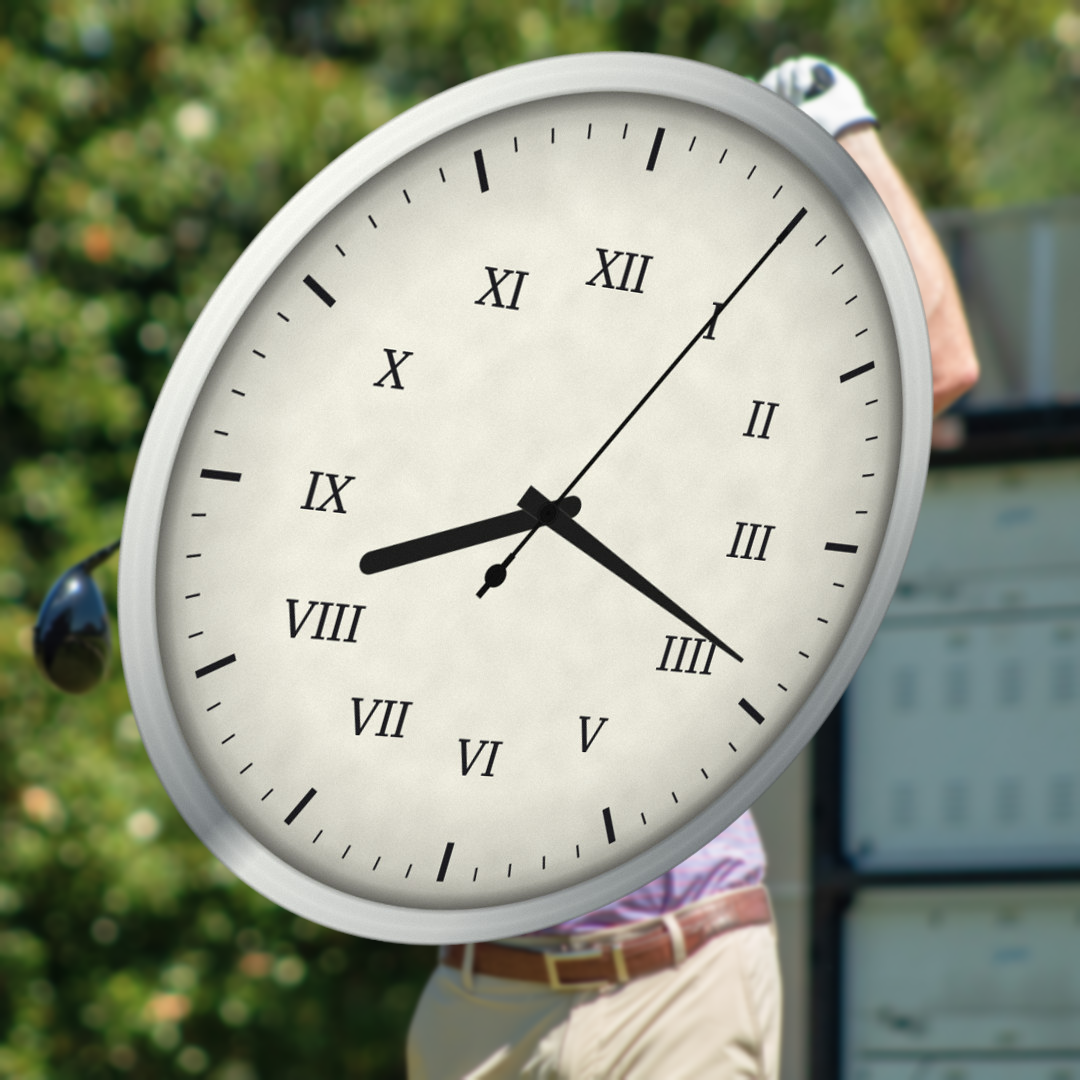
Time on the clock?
8:19:05
